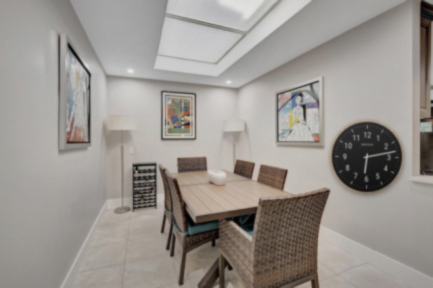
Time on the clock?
6:13
